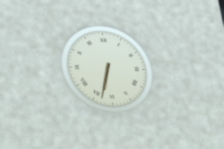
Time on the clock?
6:33
